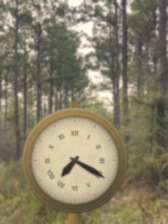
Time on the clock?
7:20
